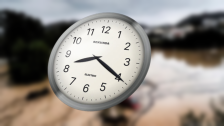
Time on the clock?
8:20
